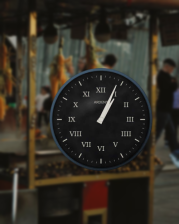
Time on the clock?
1:04
